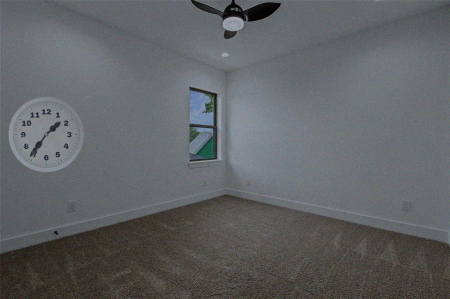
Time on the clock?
1:36
